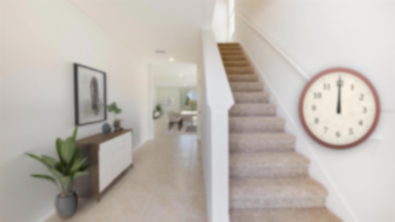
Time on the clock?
12:00
